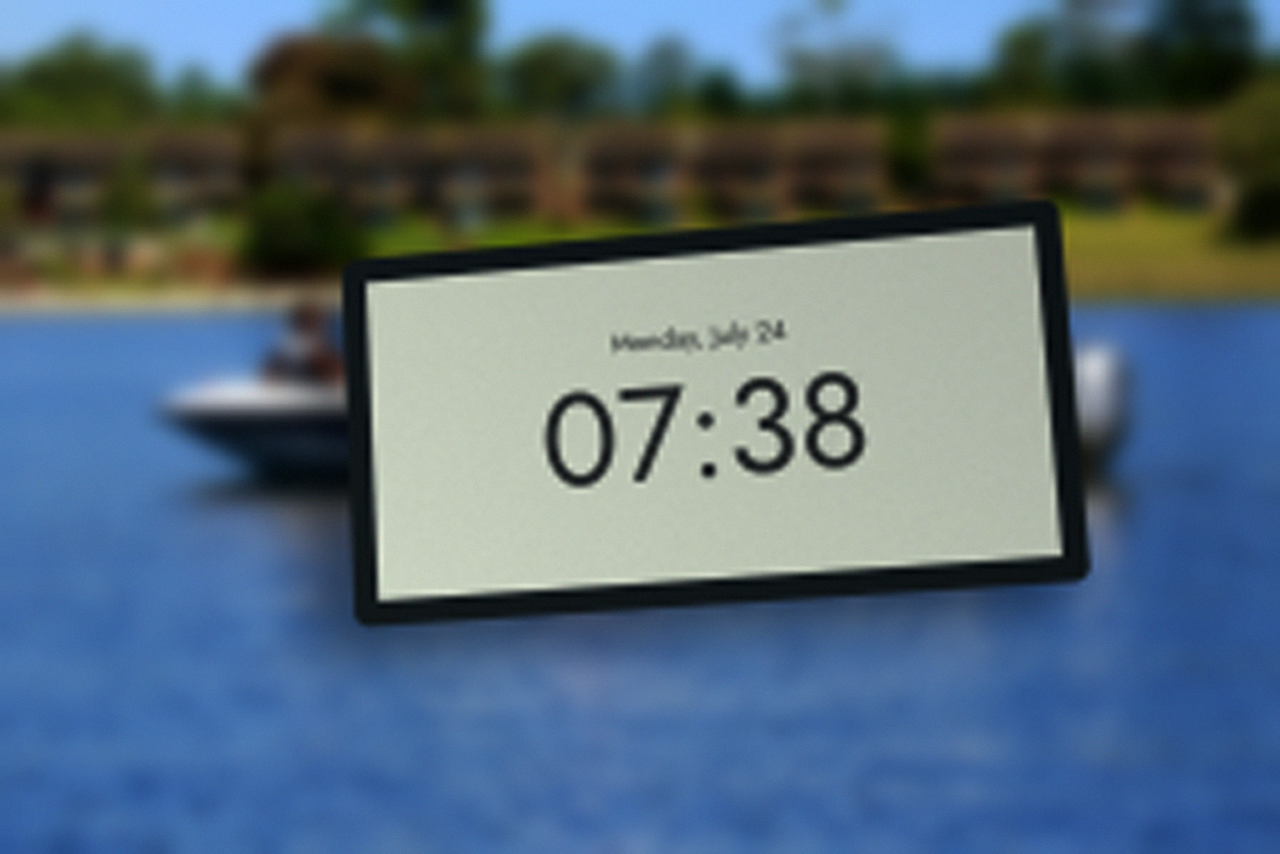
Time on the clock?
7:38
